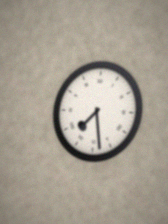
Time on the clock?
7:28
